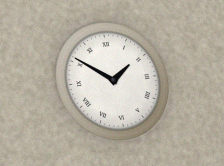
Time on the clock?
1:51
